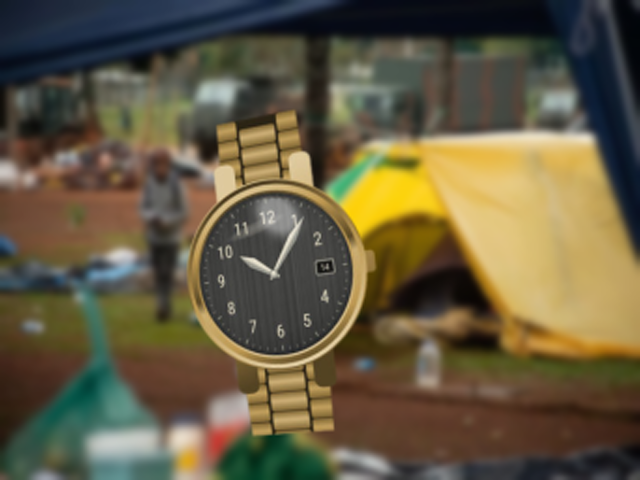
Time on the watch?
10:06
